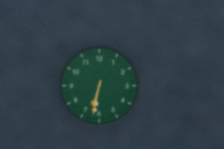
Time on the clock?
6:32
